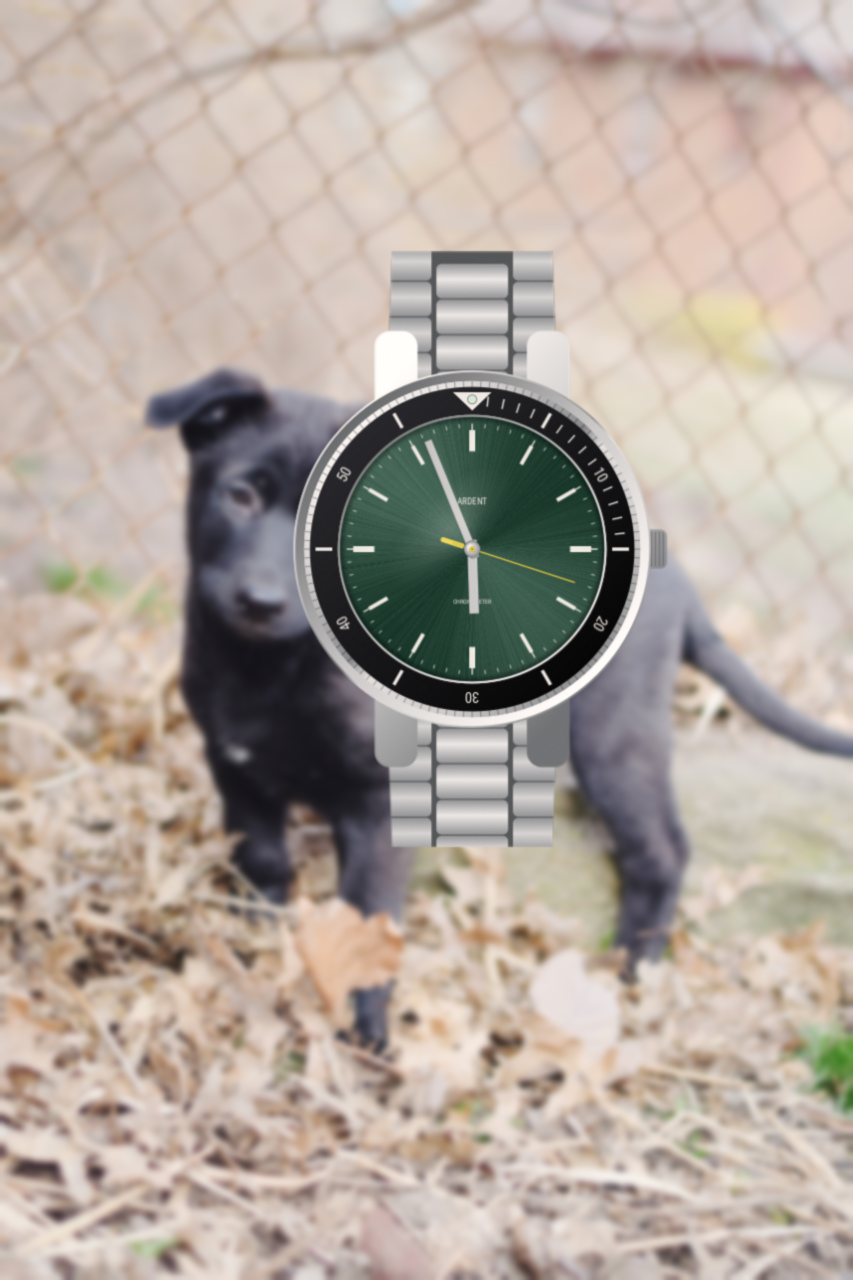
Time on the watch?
5:56:18
